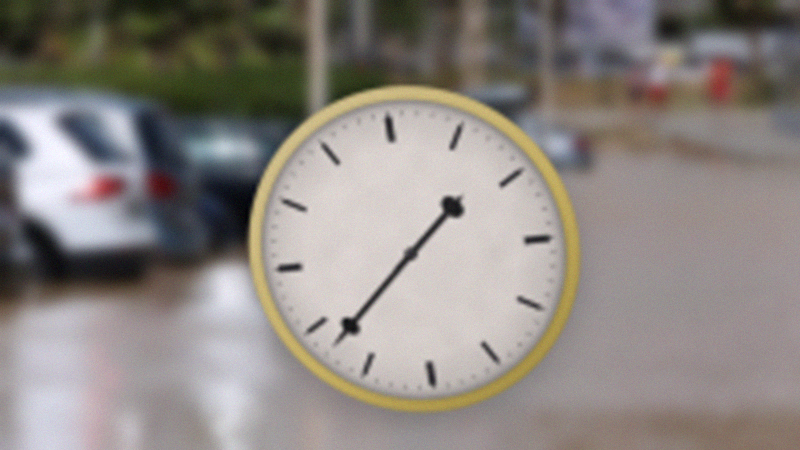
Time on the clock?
1:38
